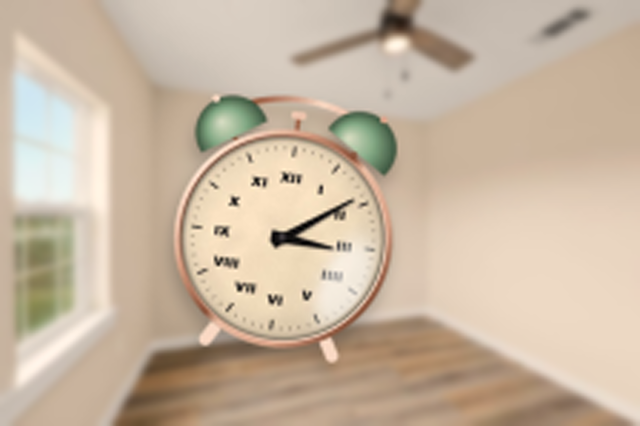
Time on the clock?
3:09
